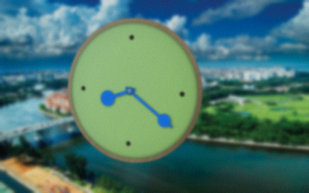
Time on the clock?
8:21
